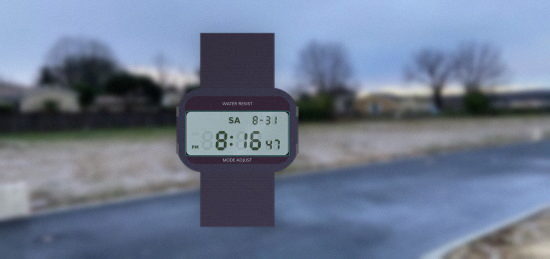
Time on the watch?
8:16:47
